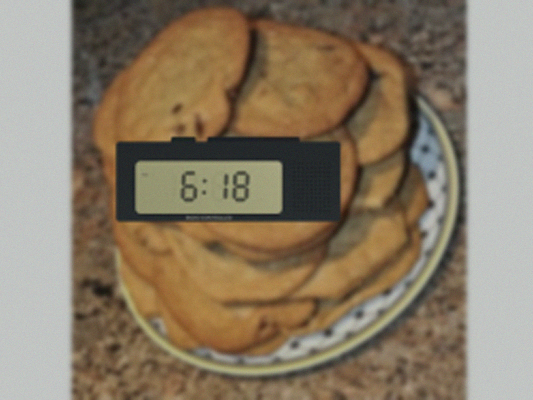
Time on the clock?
6:18
